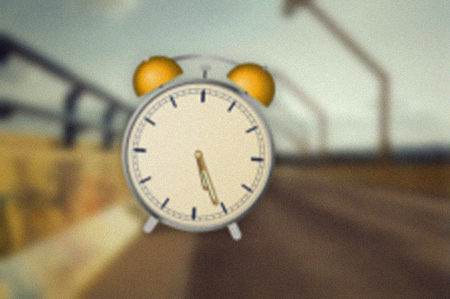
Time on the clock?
5:26
